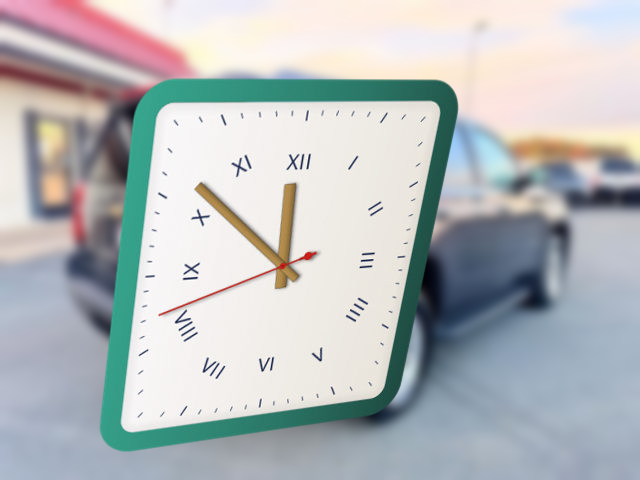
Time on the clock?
11:51:42
